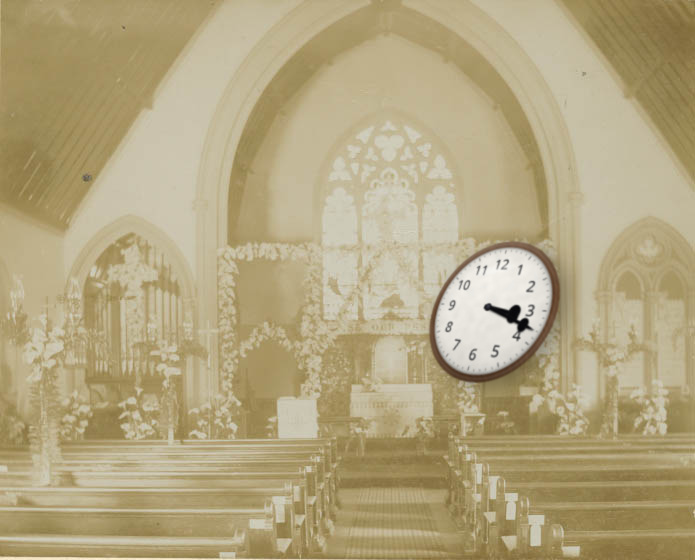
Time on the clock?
3:18
